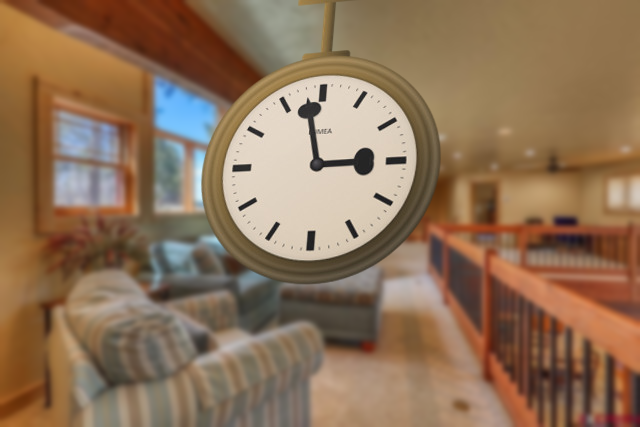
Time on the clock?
2:58
